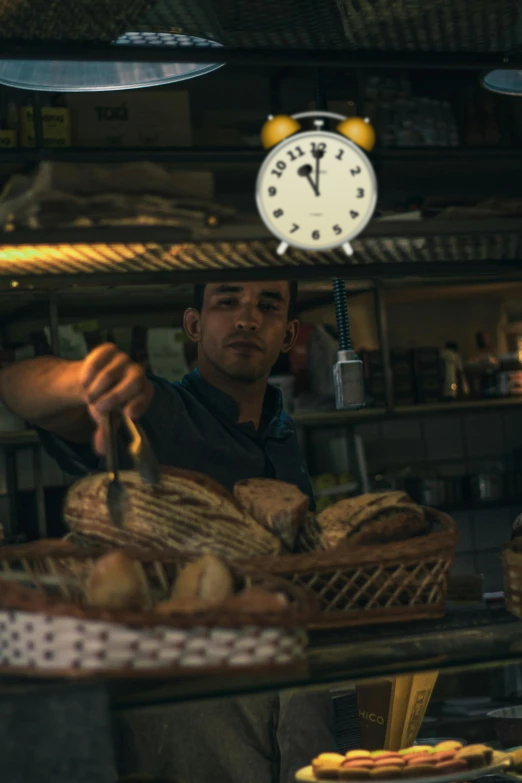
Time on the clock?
11:00
